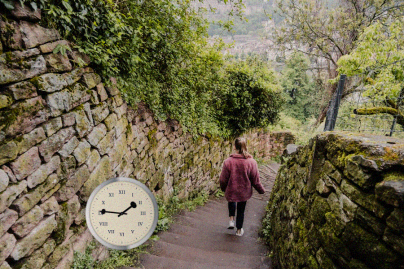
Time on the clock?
1:46
